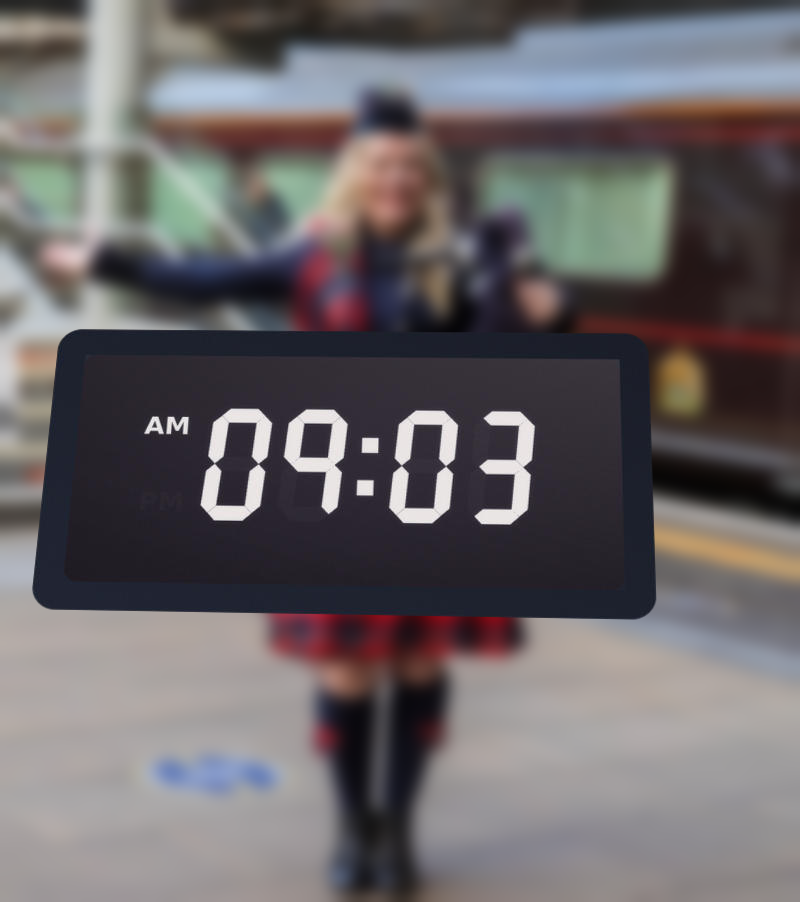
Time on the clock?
9:03
